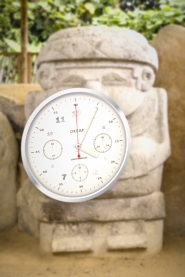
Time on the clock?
4:05
